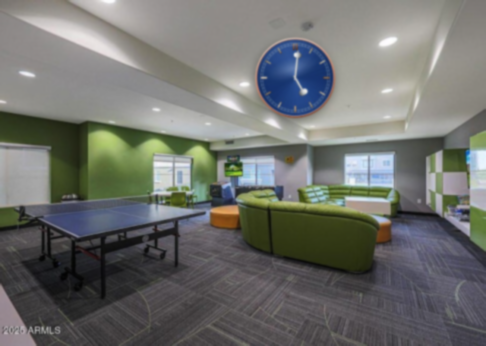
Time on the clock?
5:01
